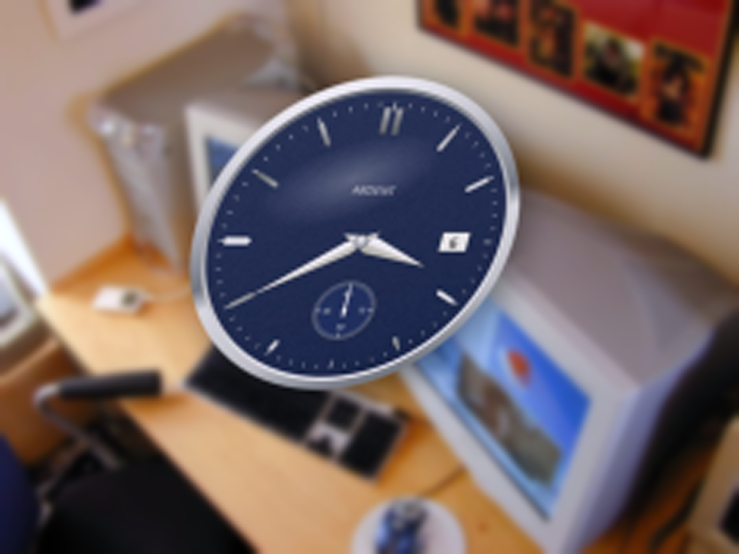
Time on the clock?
3:40
